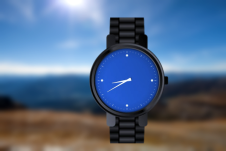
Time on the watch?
8:40
